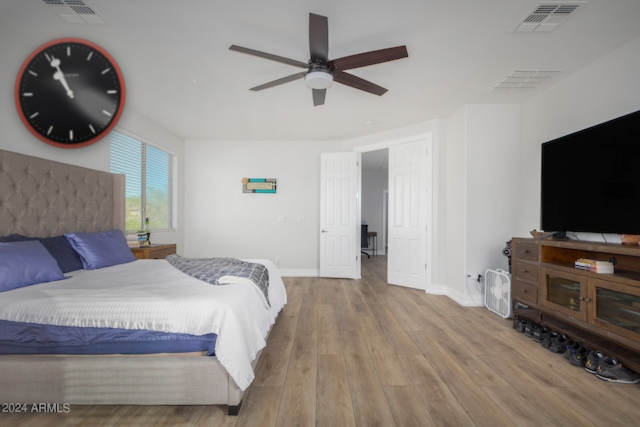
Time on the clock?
10:56
